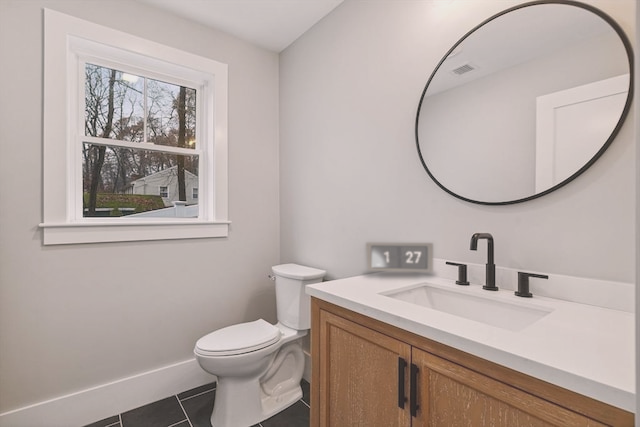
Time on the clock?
1:27
